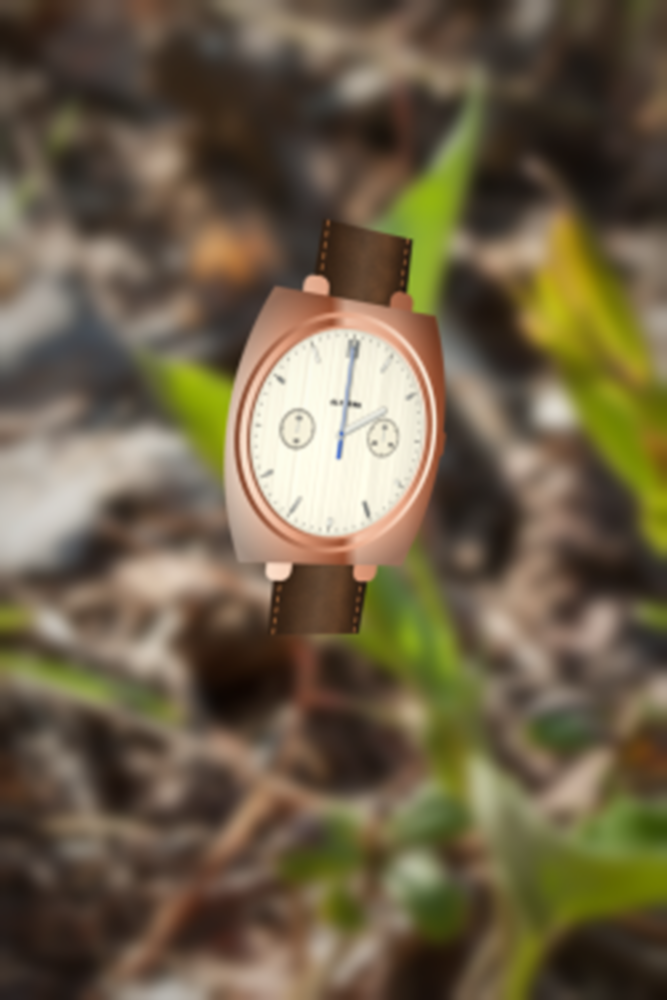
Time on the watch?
2:00
